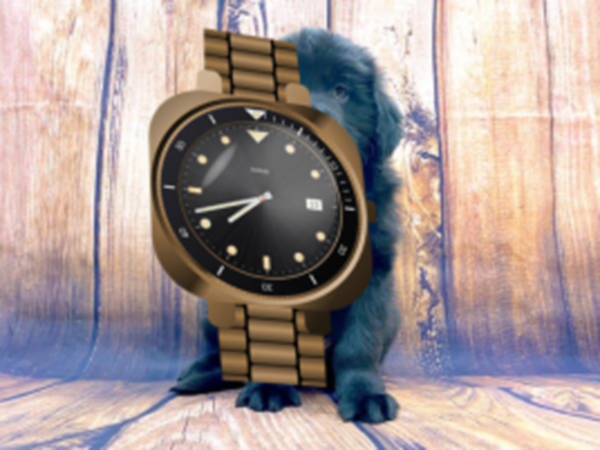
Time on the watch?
7:42
